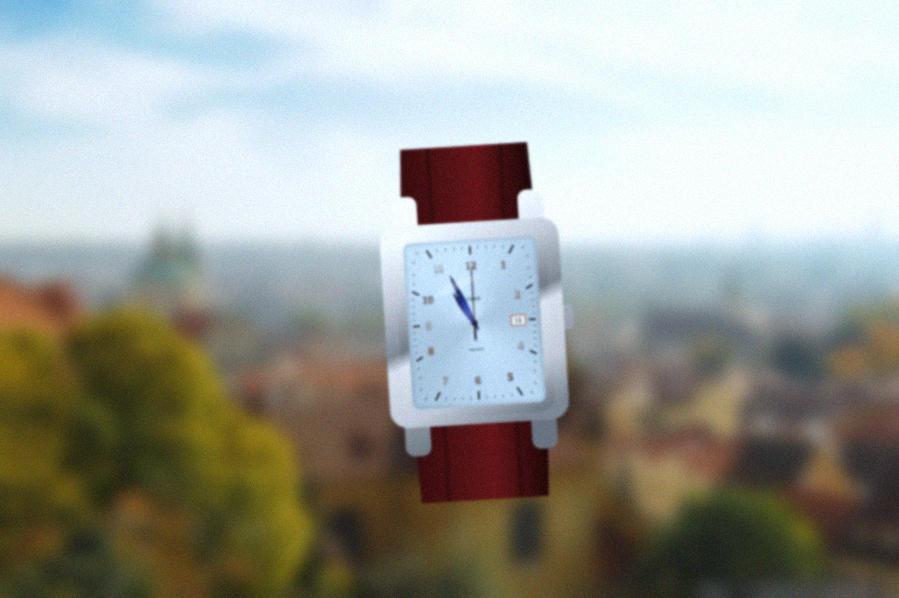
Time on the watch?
10:56:00
